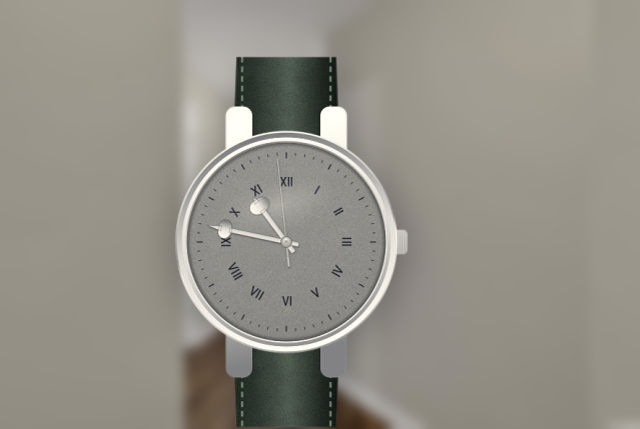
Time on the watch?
10:46:59
